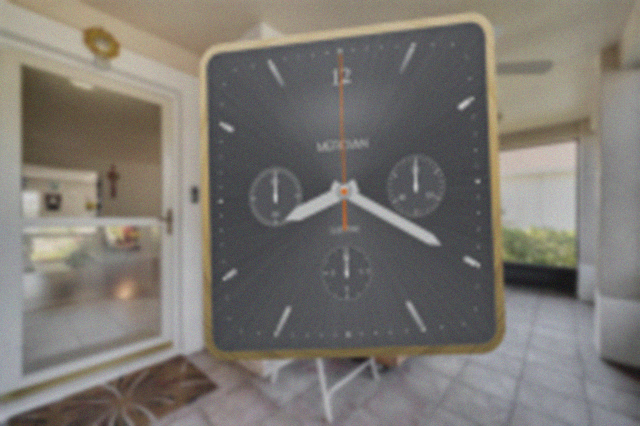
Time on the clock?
8:20
